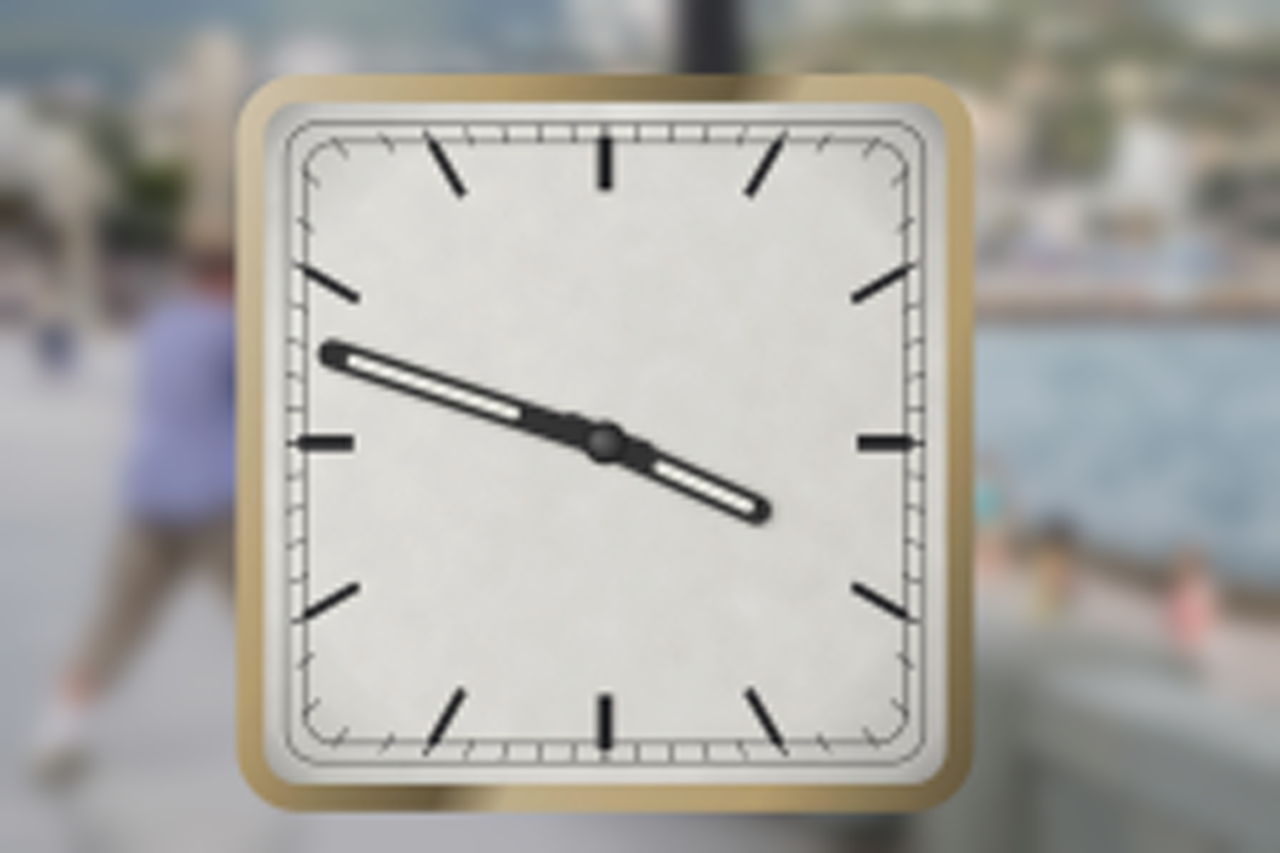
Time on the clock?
3:48
